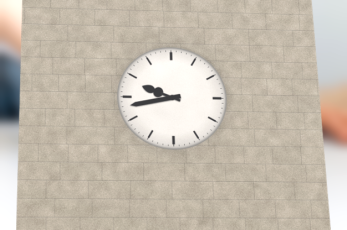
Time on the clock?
9:43
